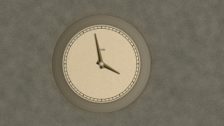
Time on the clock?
3:58
